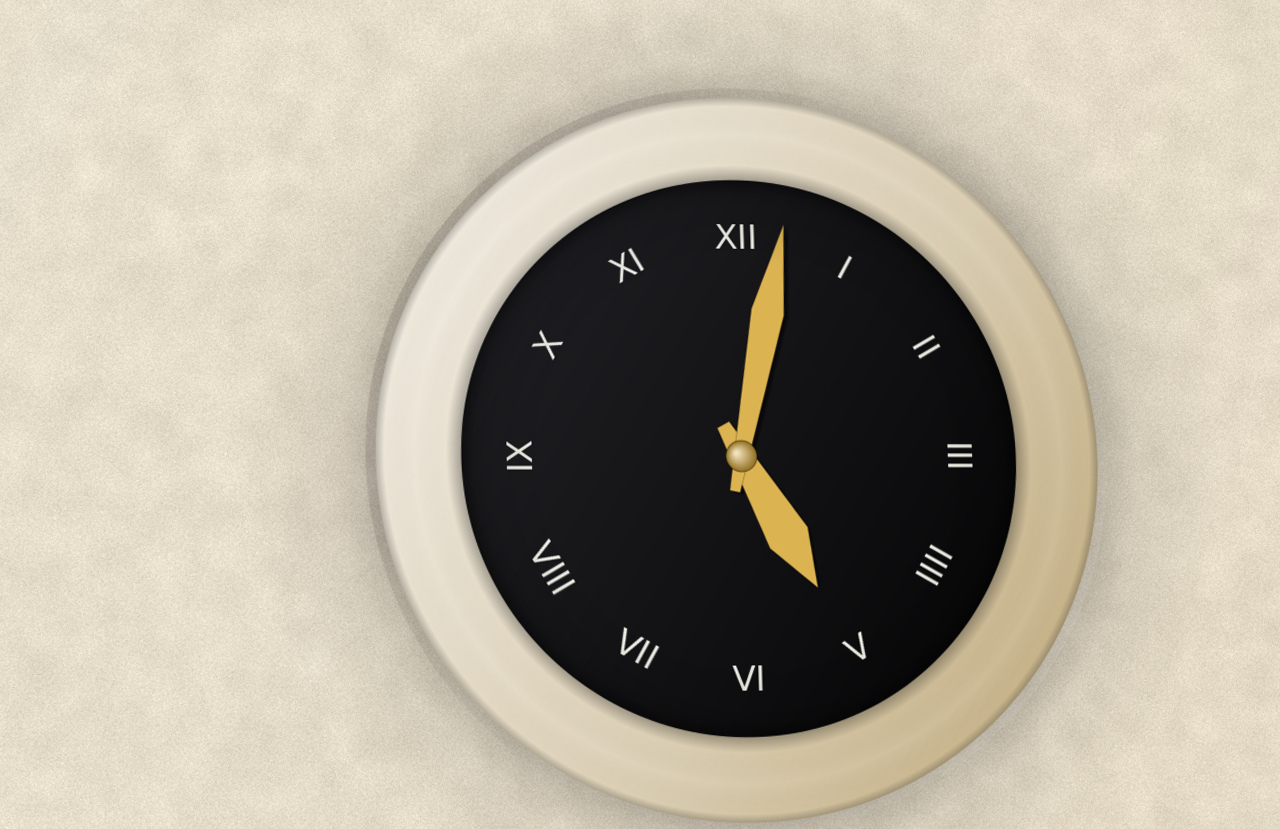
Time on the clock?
5:02
